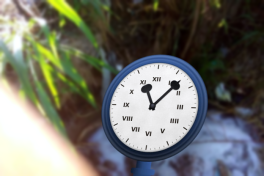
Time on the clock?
11:07
